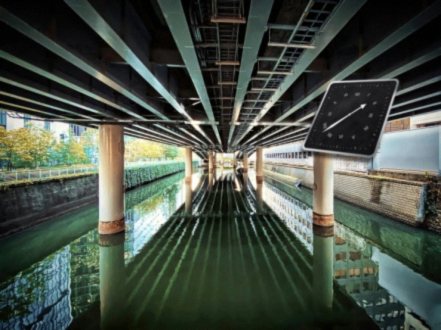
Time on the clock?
1:38
